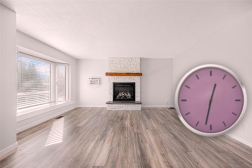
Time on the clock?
12:32
